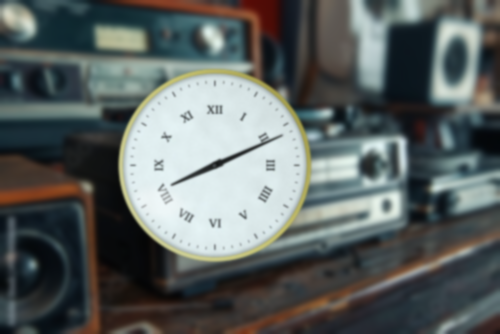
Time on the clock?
8:11
